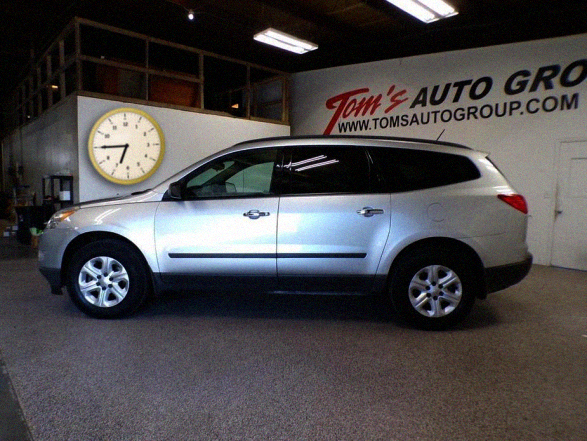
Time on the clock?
6:45
